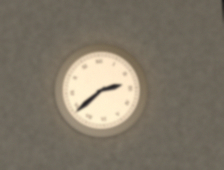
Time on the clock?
2:39
